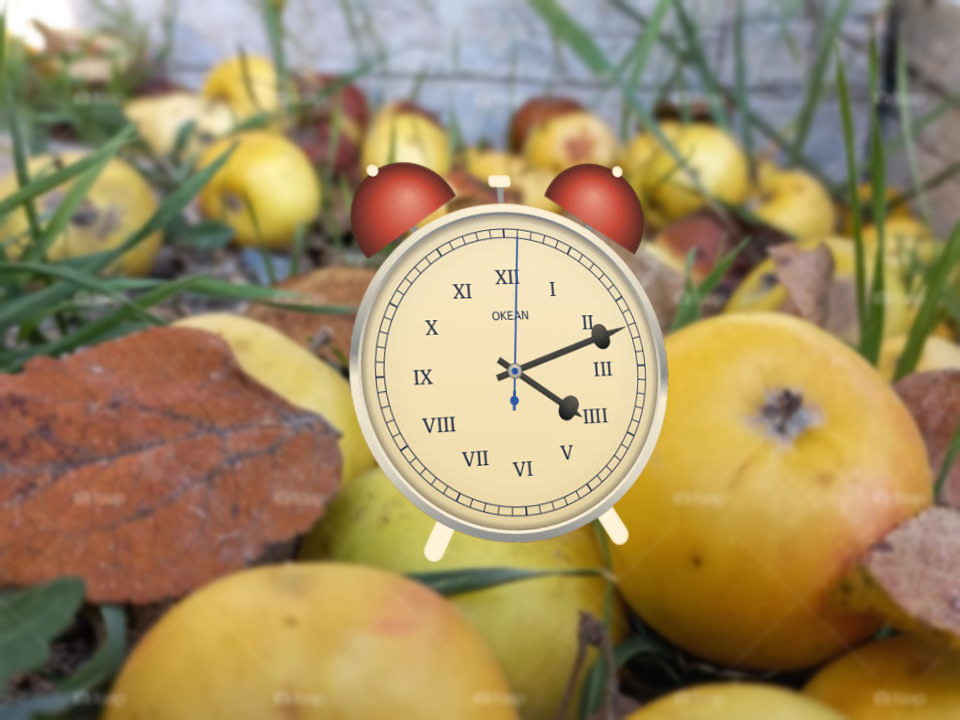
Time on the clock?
4:12:01
